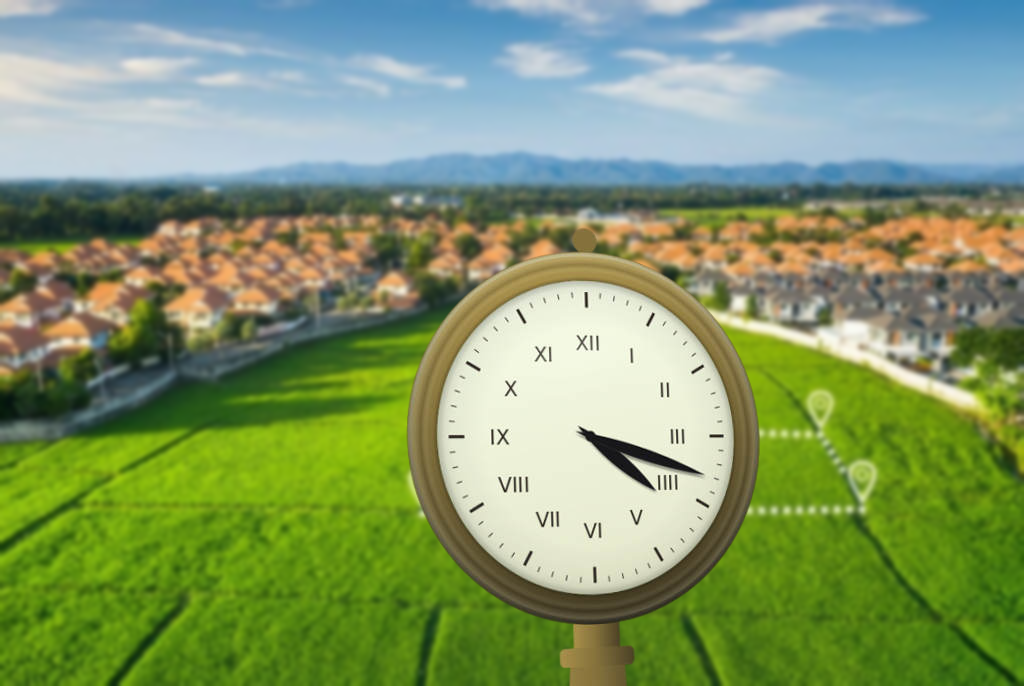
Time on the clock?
4:18
